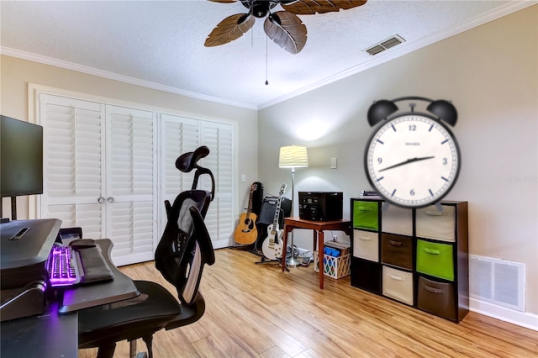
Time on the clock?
2:42
